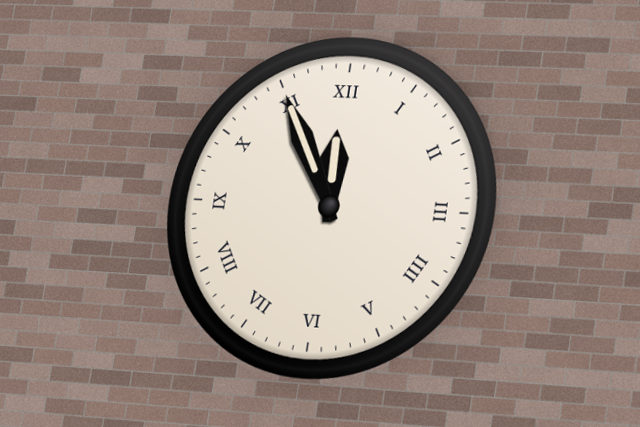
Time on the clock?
11:55
